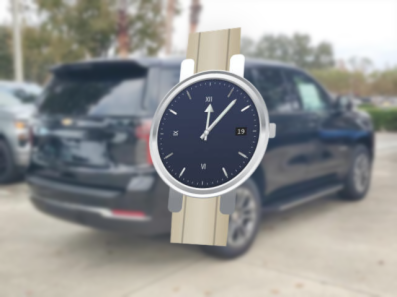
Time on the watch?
12:07
